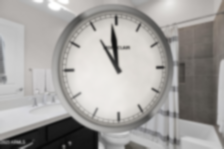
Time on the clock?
10:59
